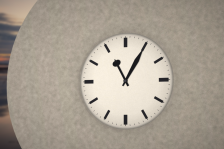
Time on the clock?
11:05
